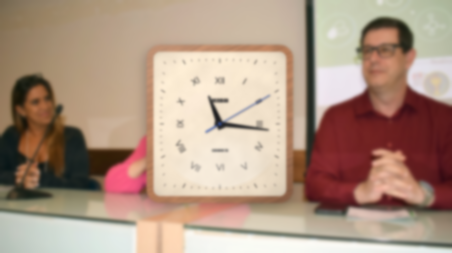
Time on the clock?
11:16:10
